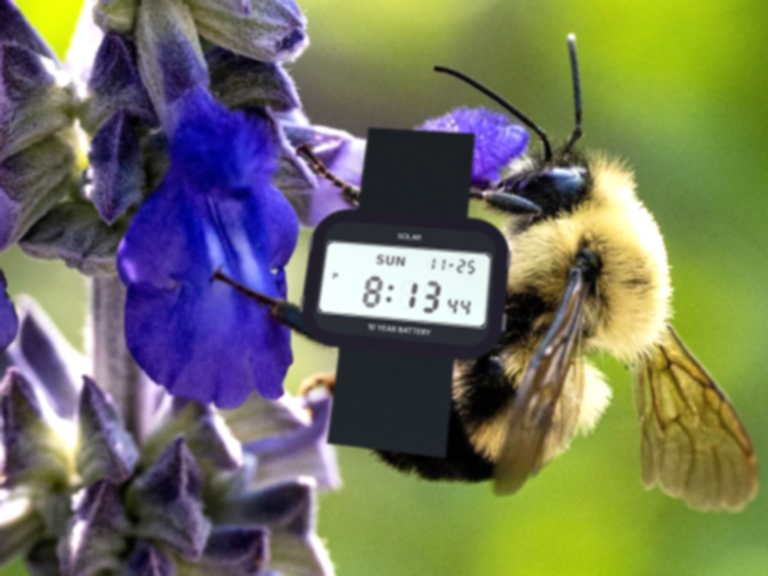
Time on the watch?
8:13:44
